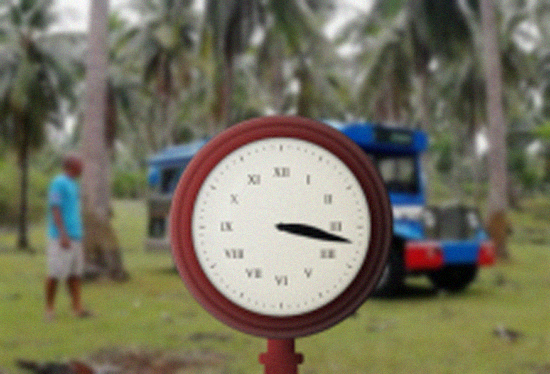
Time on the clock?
3:17
